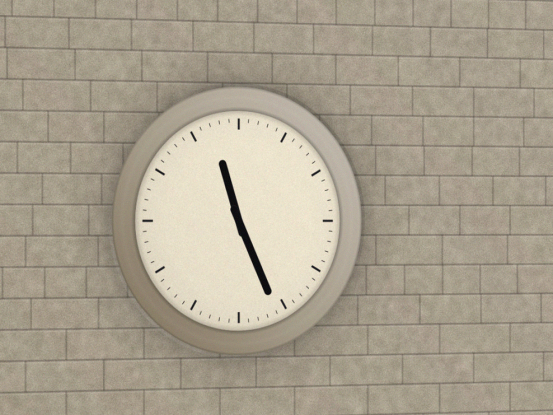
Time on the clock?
11:26
